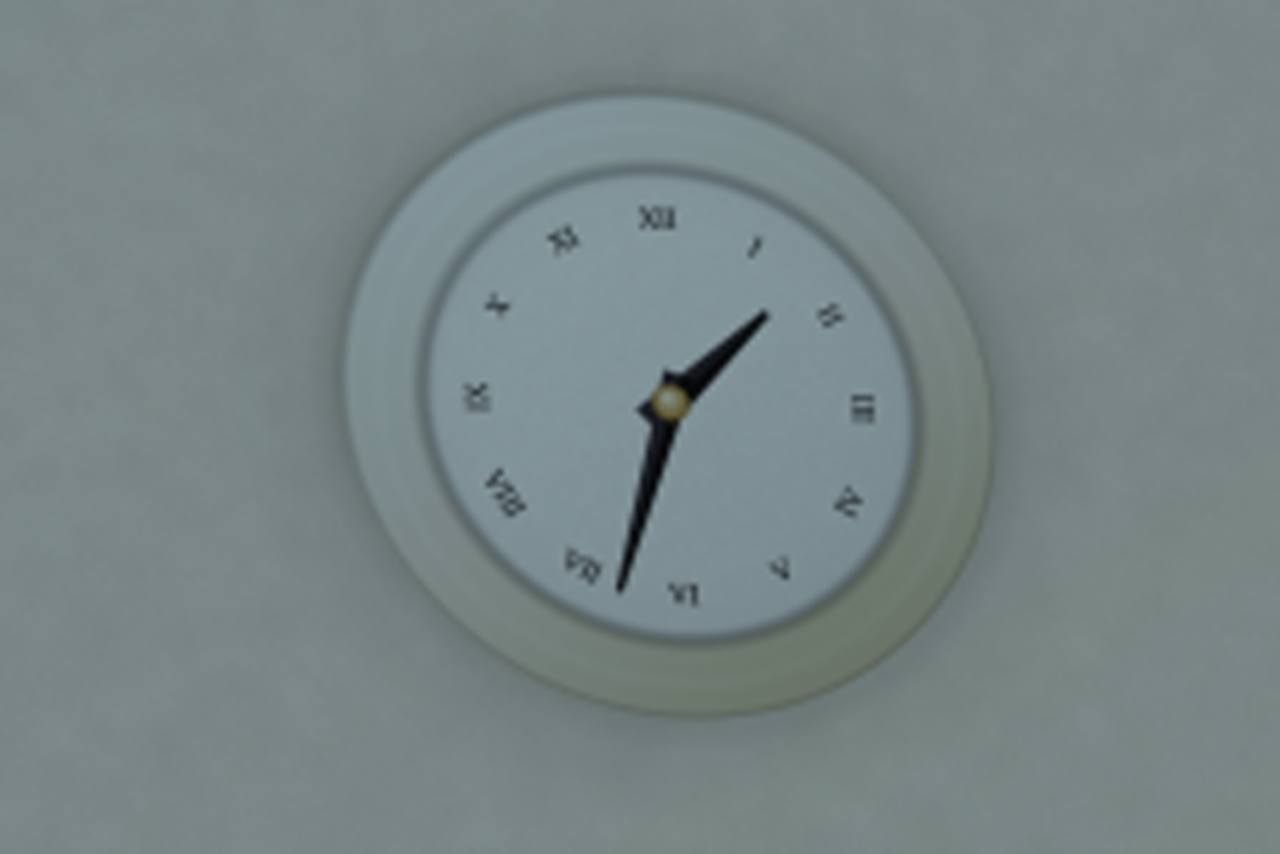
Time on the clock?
1:33
